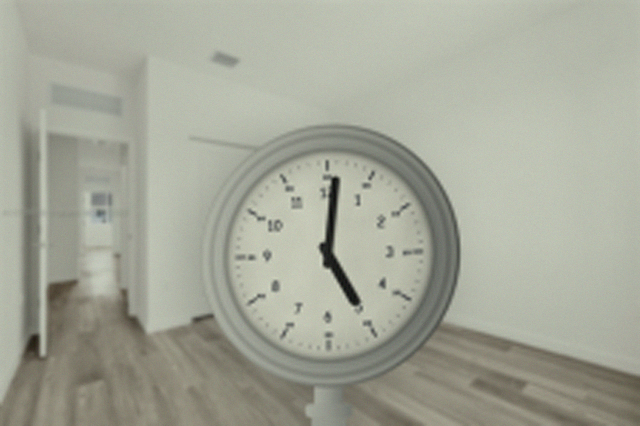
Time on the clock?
5:01
